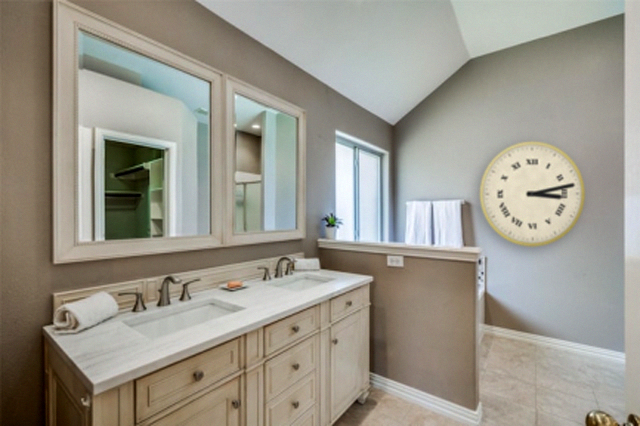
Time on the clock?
3:13
